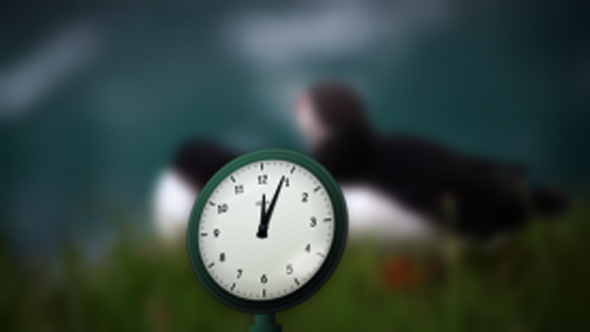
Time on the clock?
12:04
